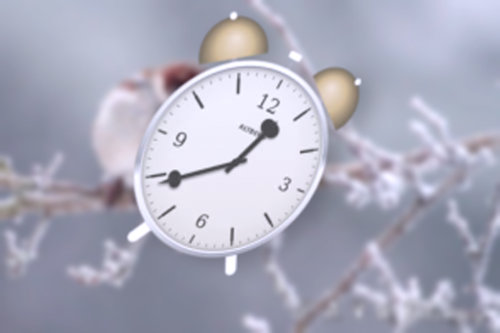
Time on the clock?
12:39
